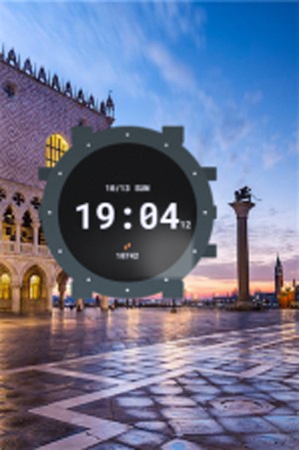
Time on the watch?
19:04
